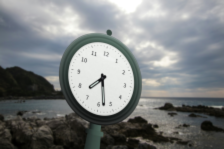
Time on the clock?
7:28
